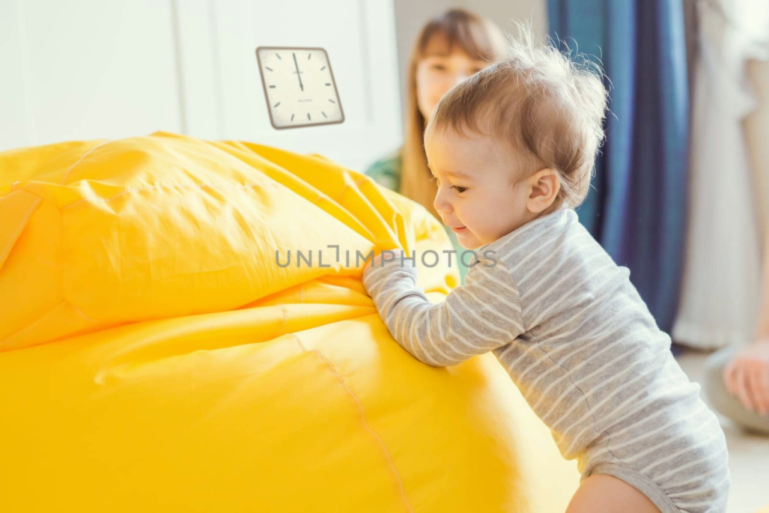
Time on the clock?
12:00
